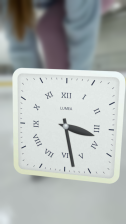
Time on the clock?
3:28
